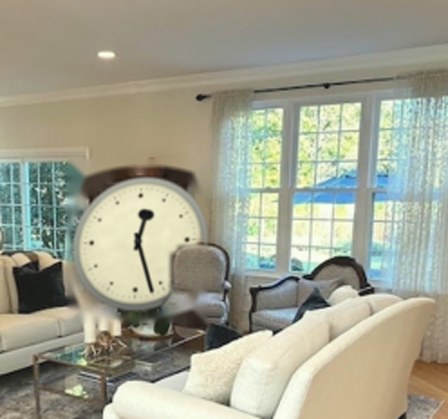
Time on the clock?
12:27
